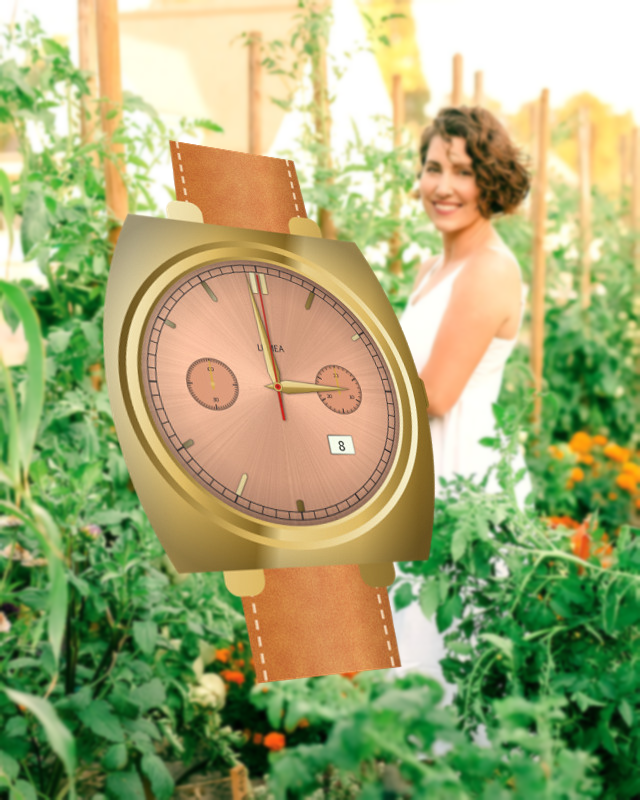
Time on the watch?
2:59
